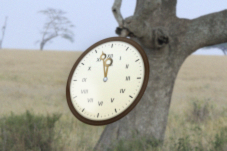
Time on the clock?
11:57
